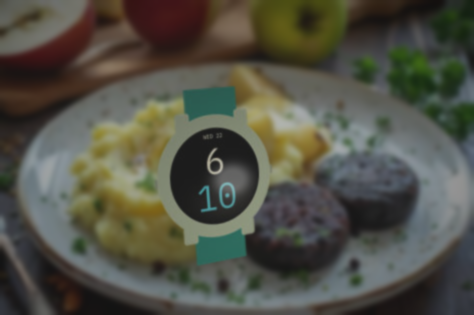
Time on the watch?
6:10
